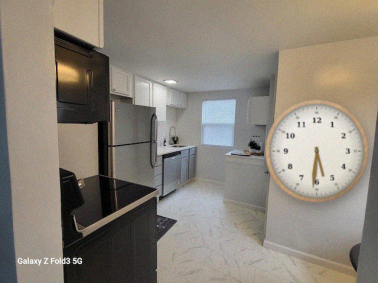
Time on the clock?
5:31
